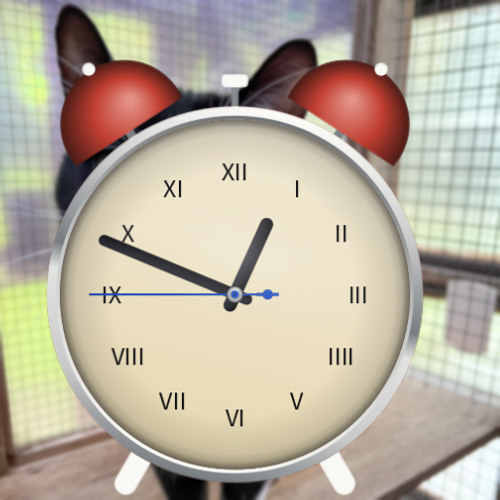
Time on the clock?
12:48:45
